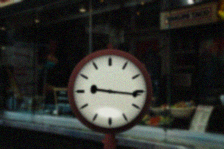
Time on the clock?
9:16
